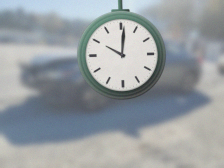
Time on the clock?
10:01
